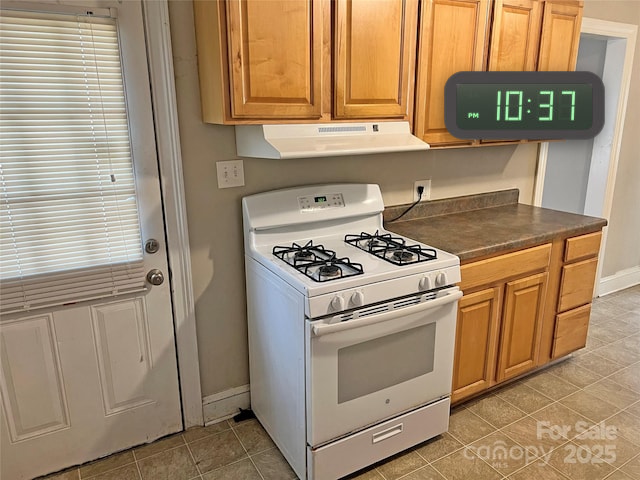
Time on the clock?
10:37
